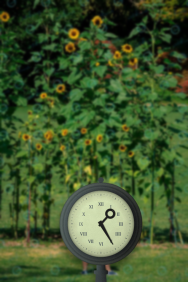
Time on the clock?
1:25
